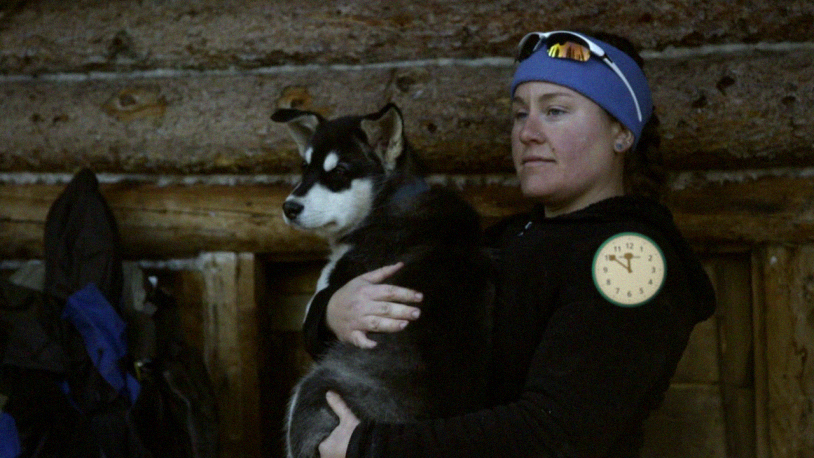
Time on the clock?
11:51
